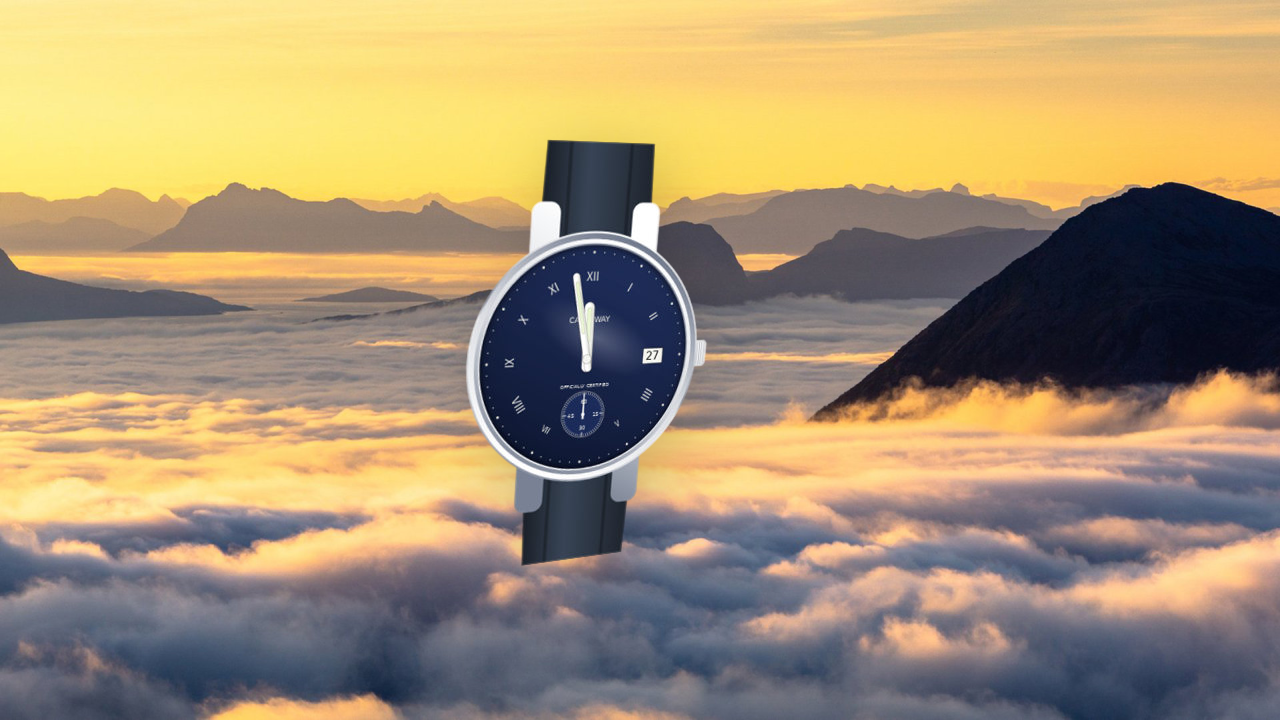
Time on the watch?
11:58
